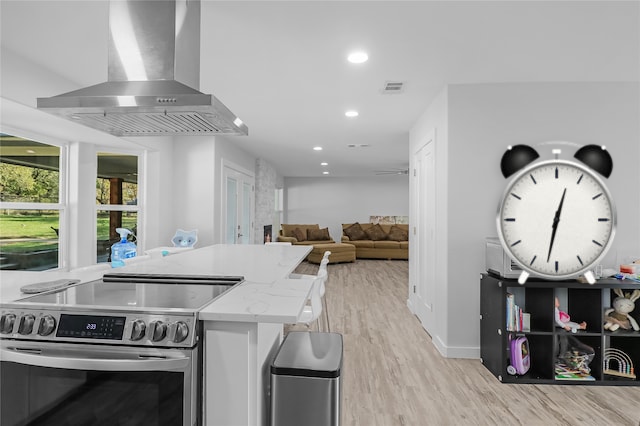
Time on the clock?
12:32
